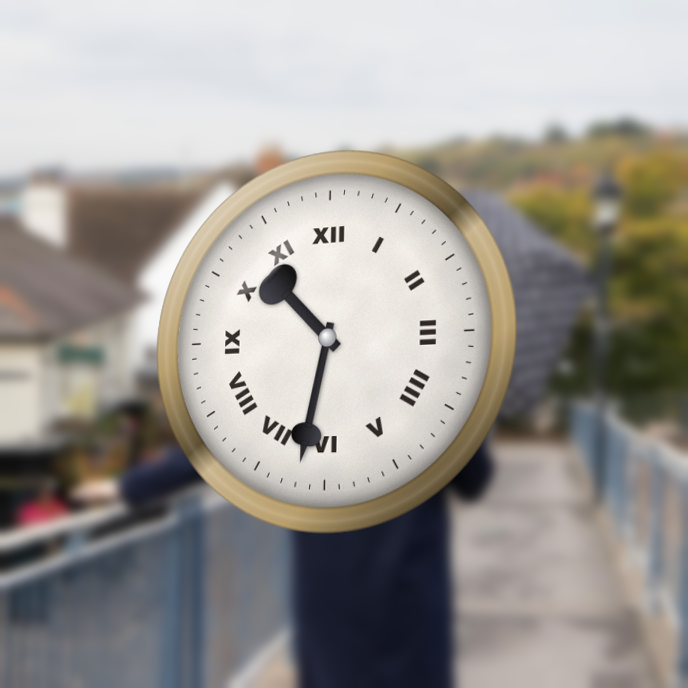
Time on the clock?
10:32
